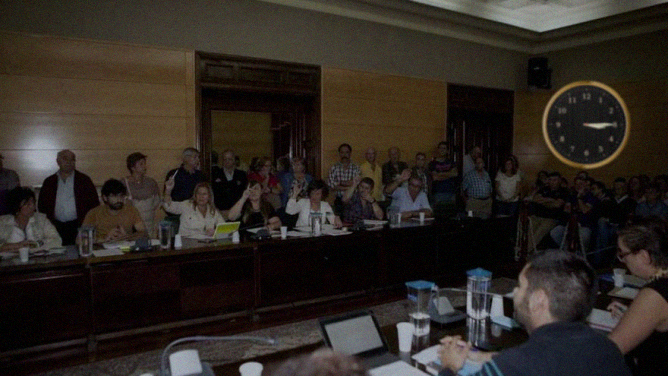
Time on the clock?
3:15
